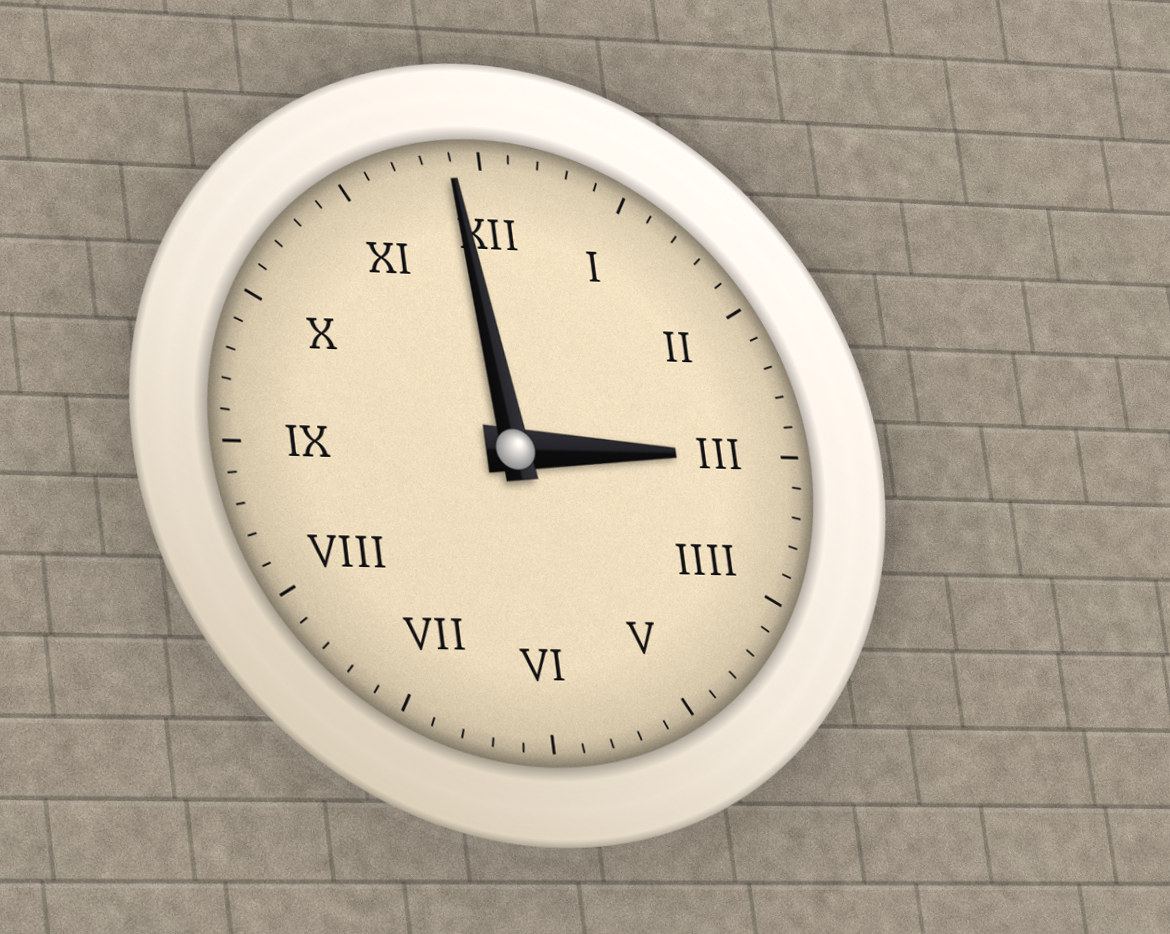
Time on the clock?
2:59
